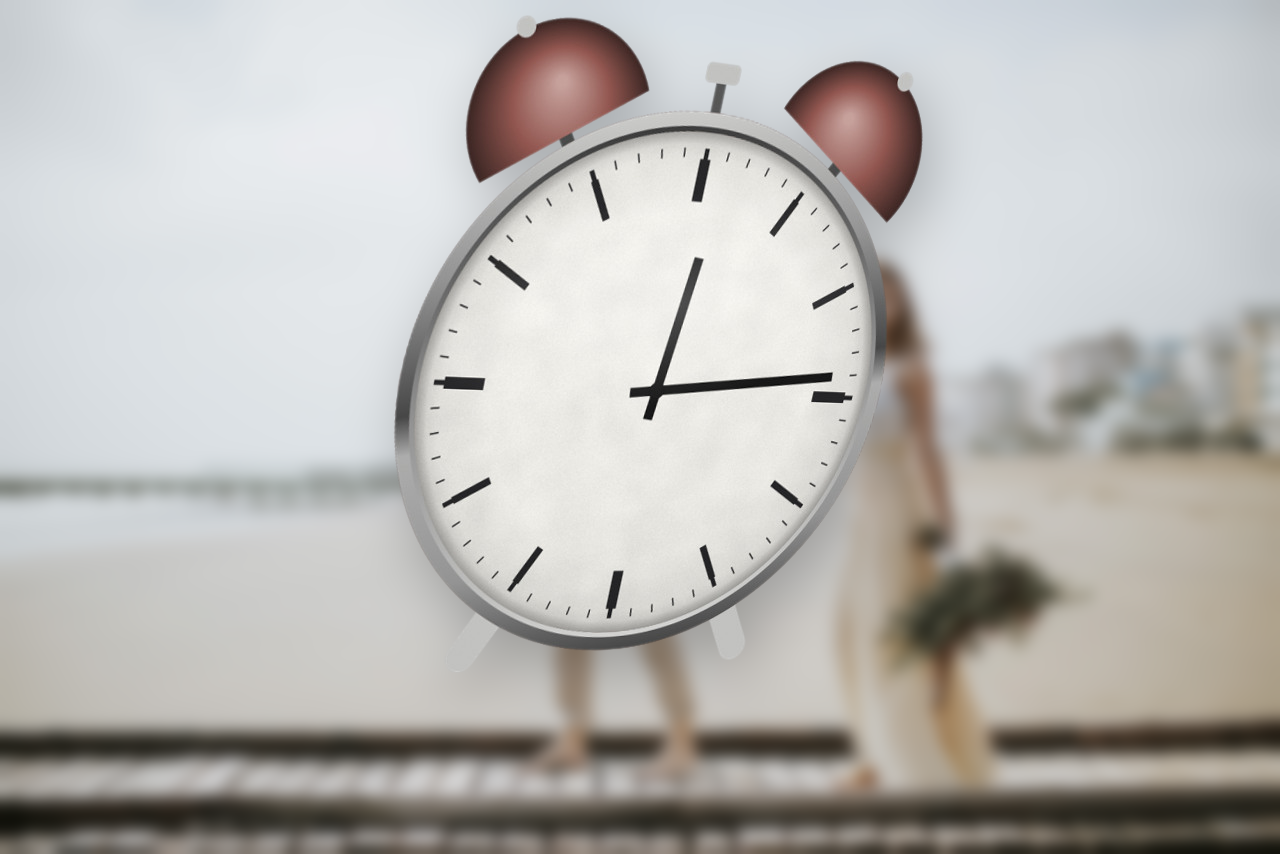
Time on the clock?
12:14
